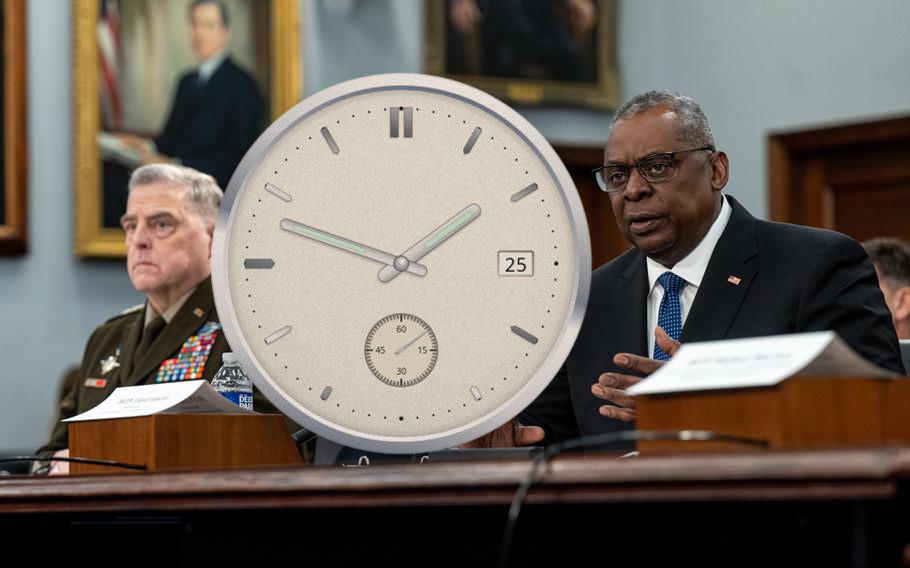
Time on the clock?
1:48:09
